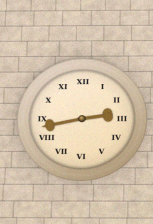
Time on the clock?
2:43
